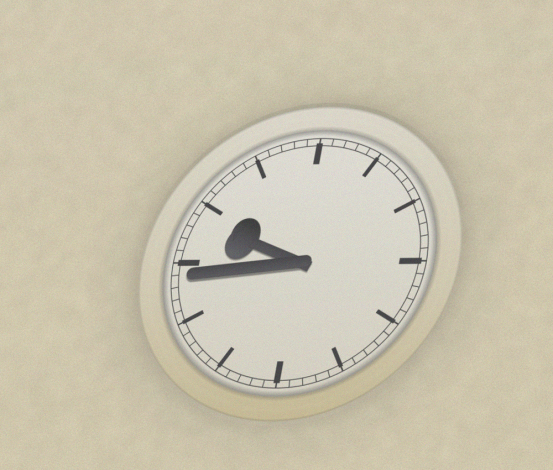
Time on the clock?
9:44
